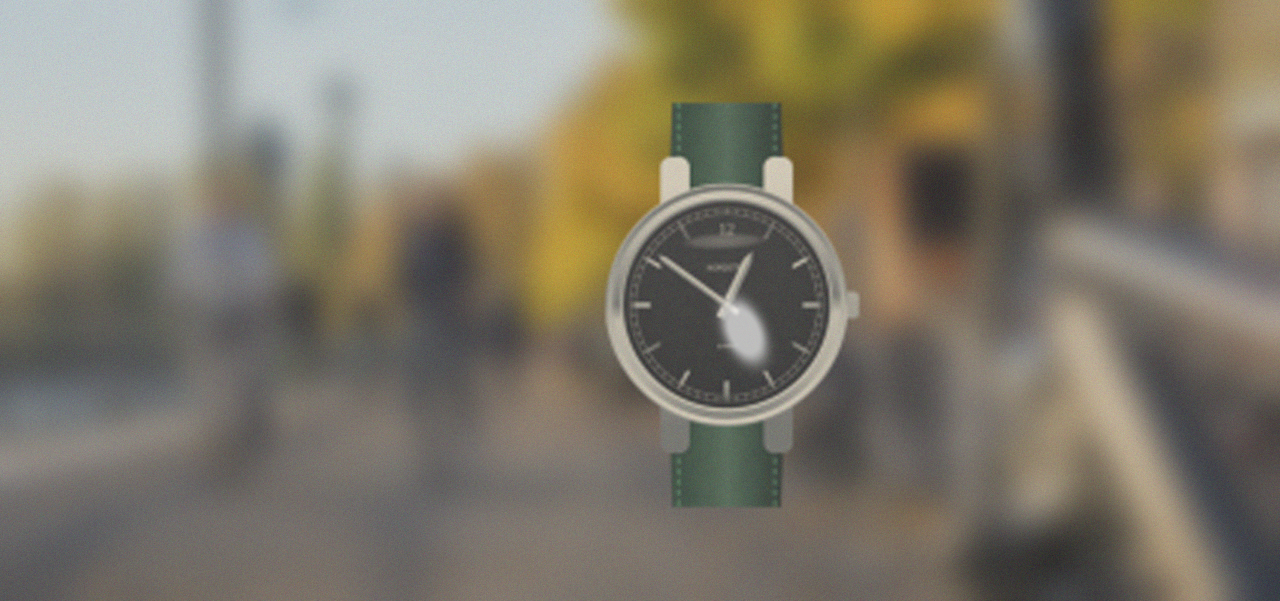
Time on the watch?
12:51
